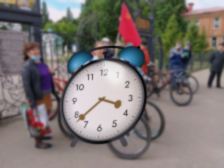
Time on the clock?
3:38
